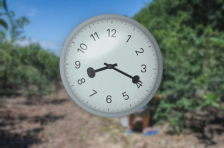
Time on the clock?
8:19
